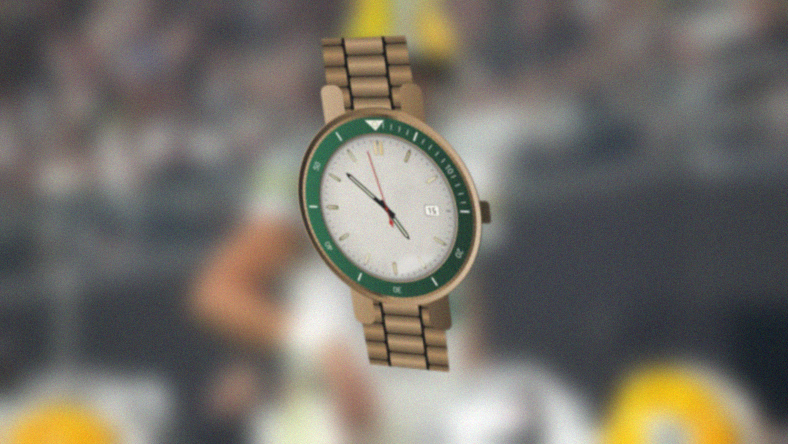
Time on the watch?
4:51:58
